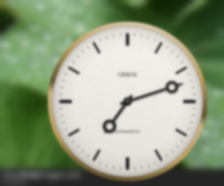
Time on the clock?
7:12
